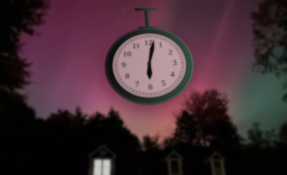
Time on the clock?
6:02
